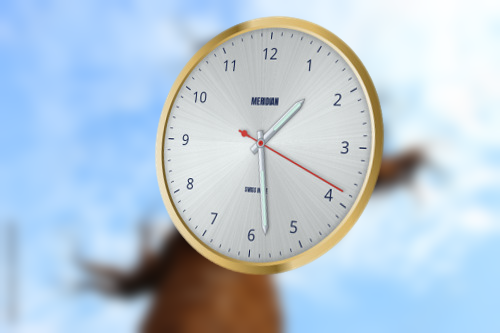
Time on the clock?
1:28:19
